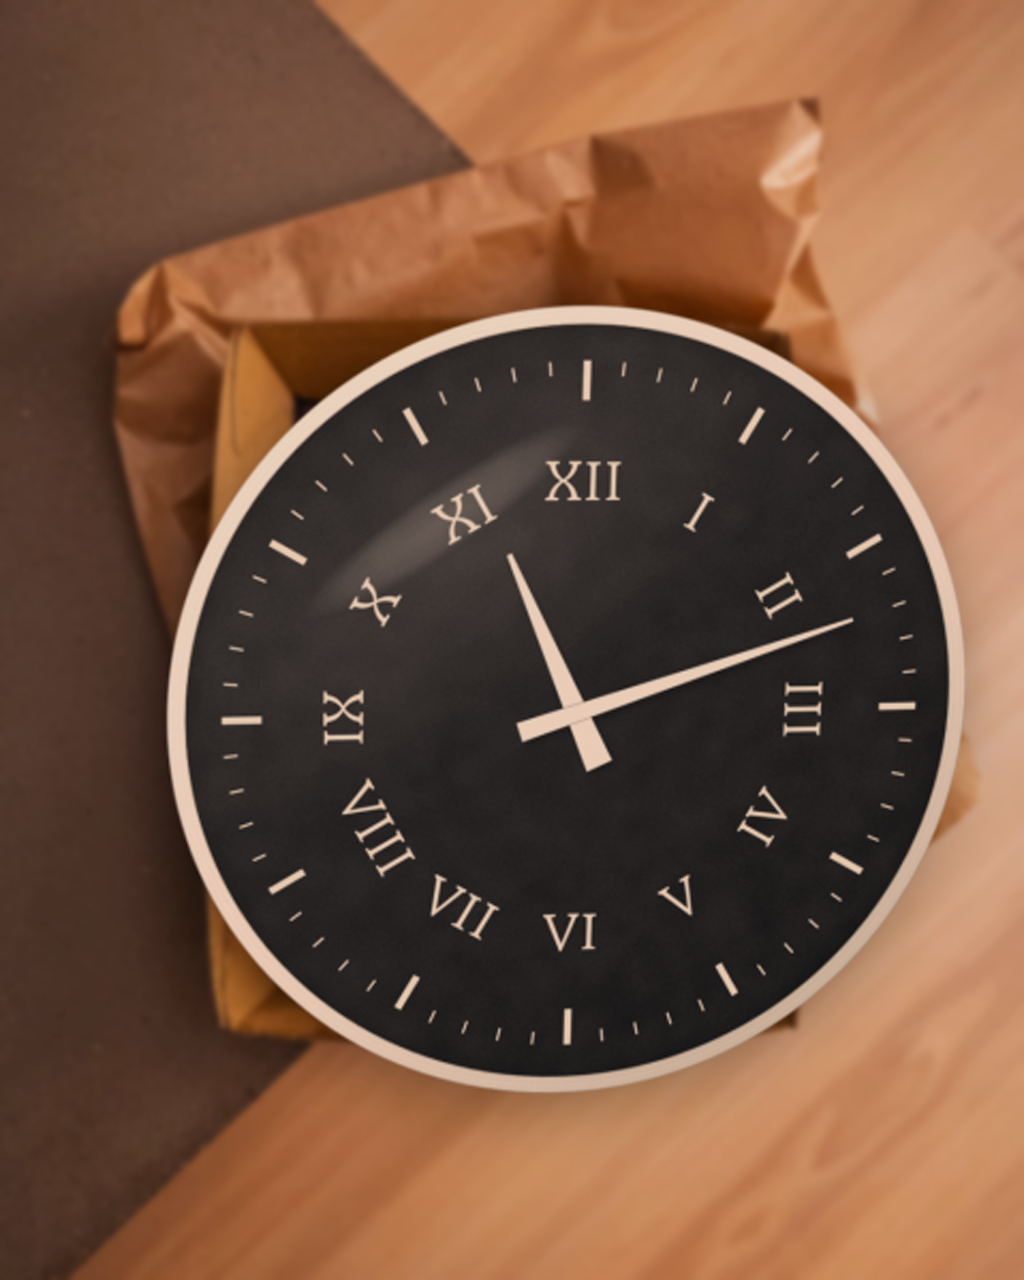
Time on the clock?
11:12
